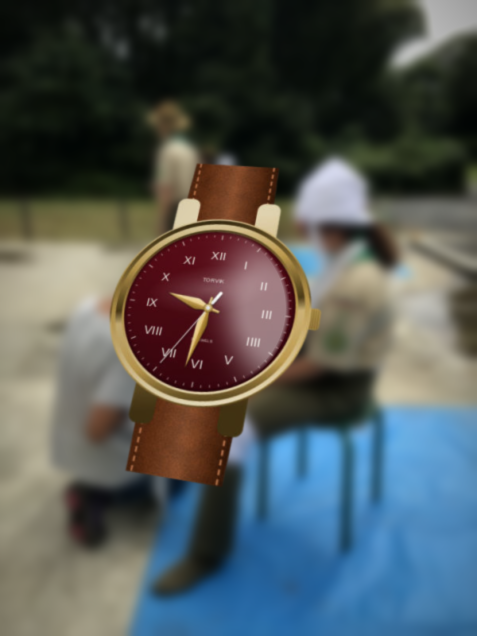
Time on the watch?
9:31:35
